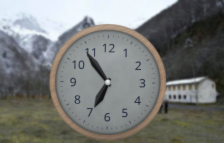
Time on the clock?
6:54
